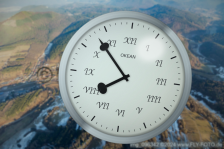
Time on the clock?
7:53
